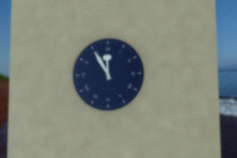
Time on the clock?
11:55
